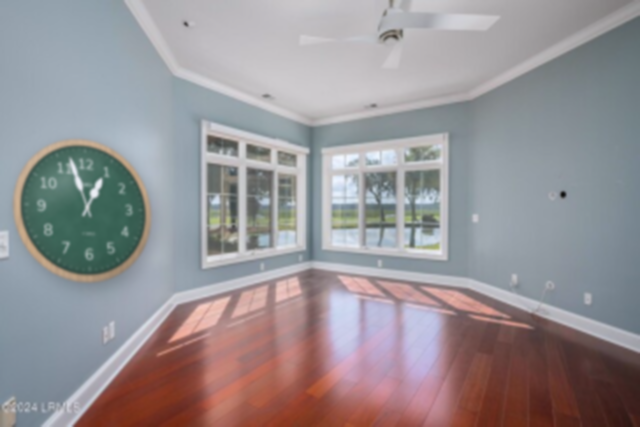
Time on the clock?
12:57
